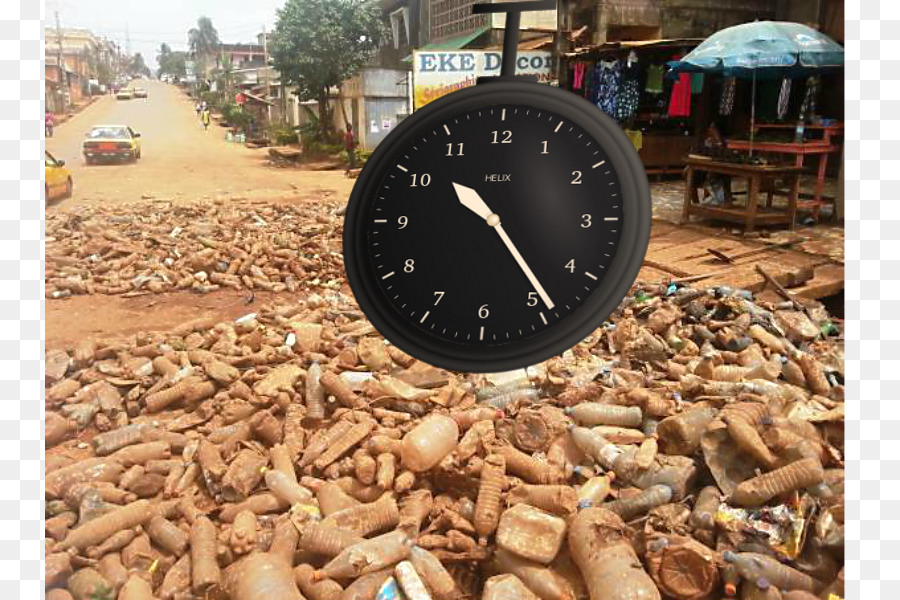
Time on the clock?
10:24
